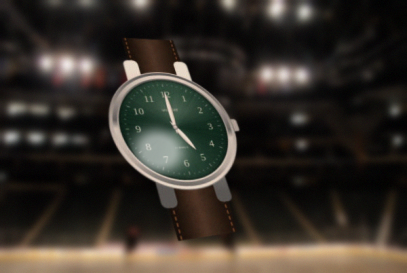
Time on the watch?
5:00
